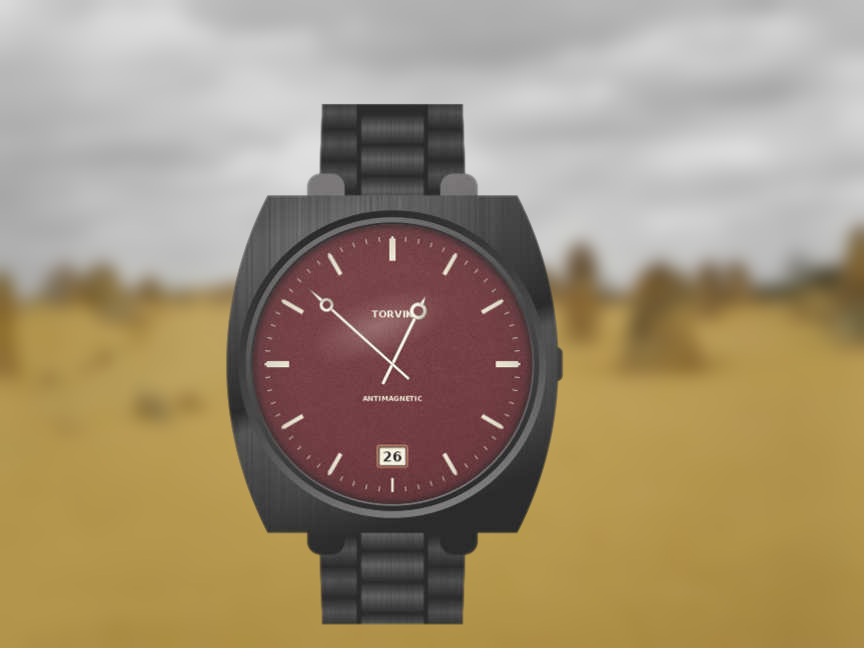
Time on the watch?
12:52
